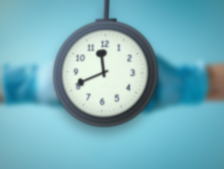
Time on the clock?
11:41
